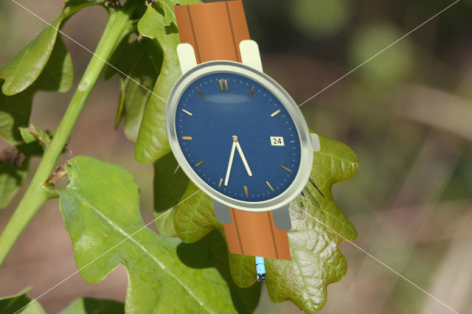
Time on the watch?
5:34
